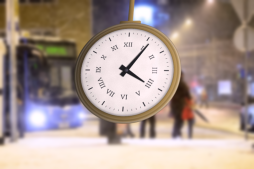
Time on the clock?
4:06
